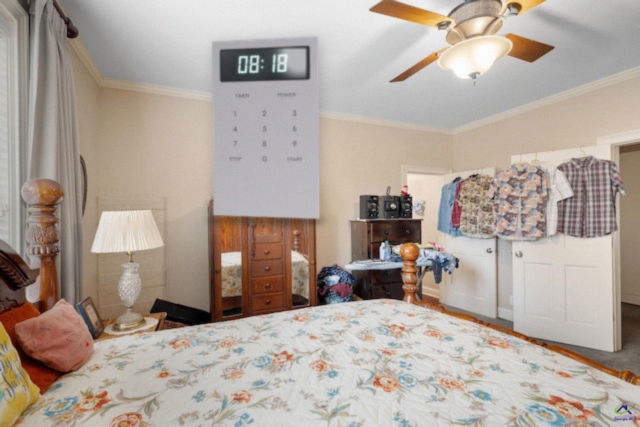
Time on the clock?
8:18
